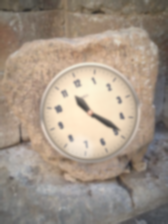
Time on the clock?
11:24
